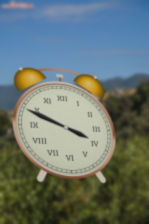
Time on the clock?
3:49
